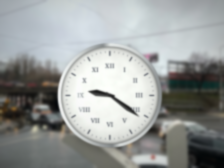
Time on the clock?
9:21
